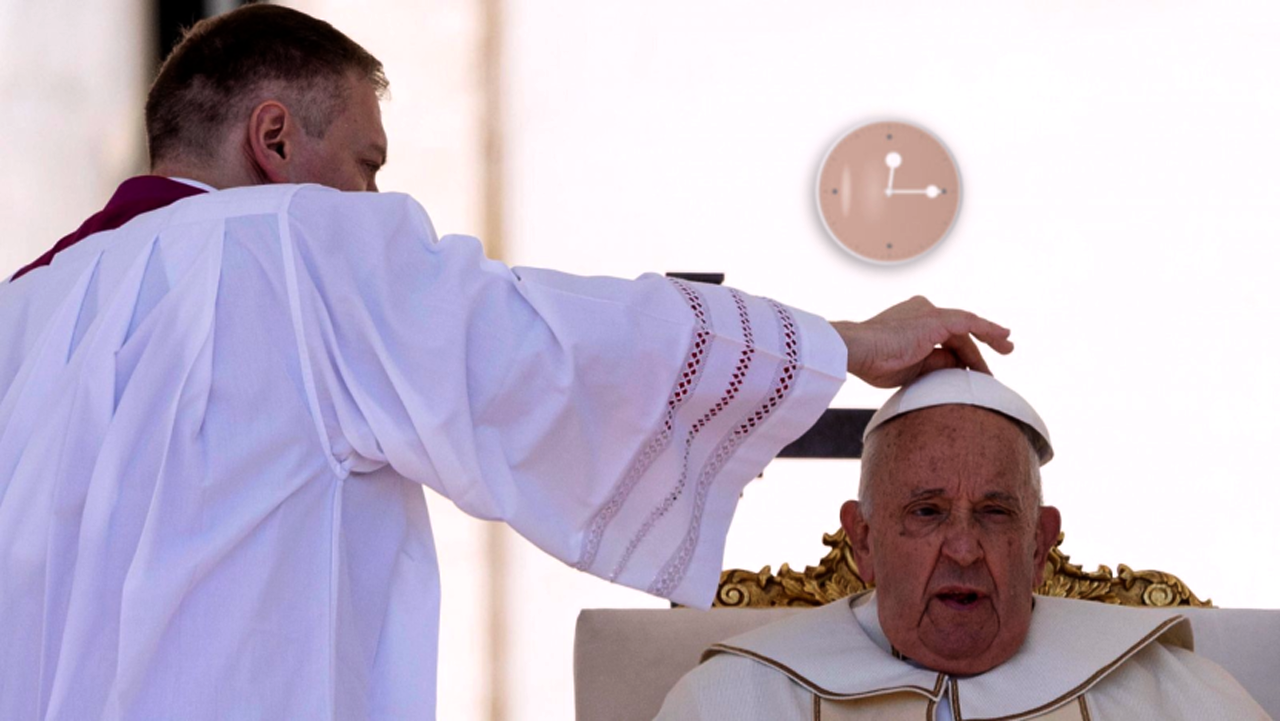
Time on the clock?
12:15
